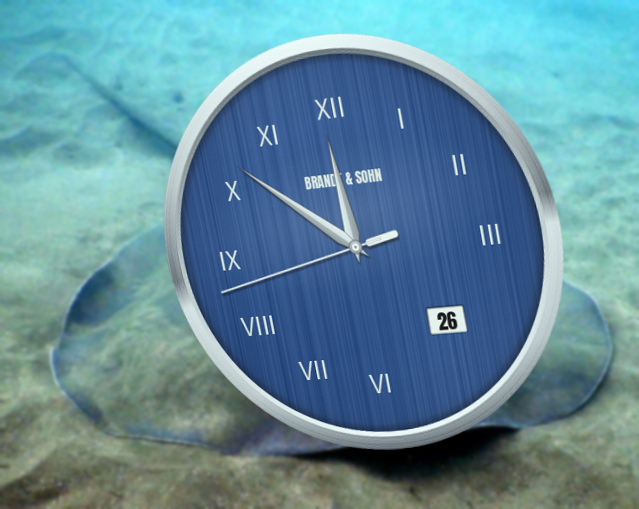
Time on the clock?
11:51:43
